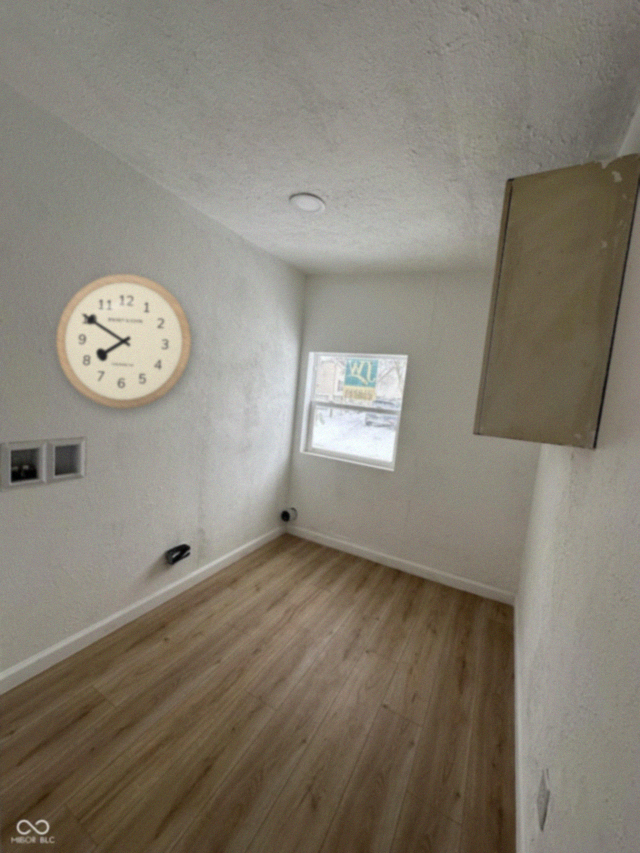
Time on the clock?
7:50
